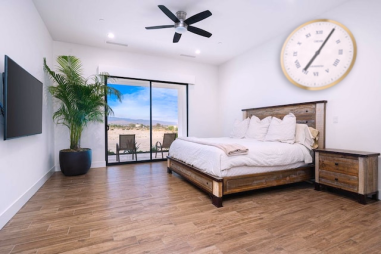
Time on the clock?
7:05
